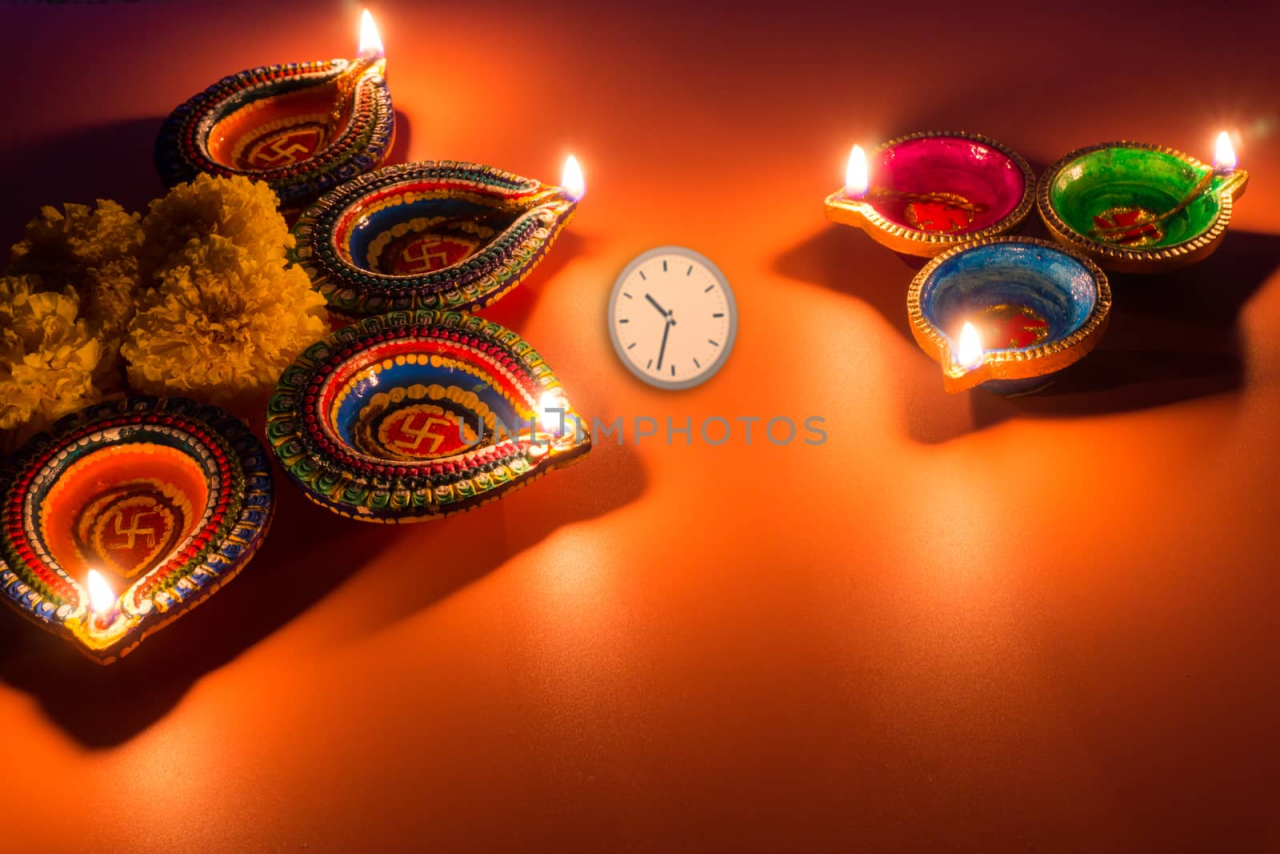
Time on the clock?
10:33
